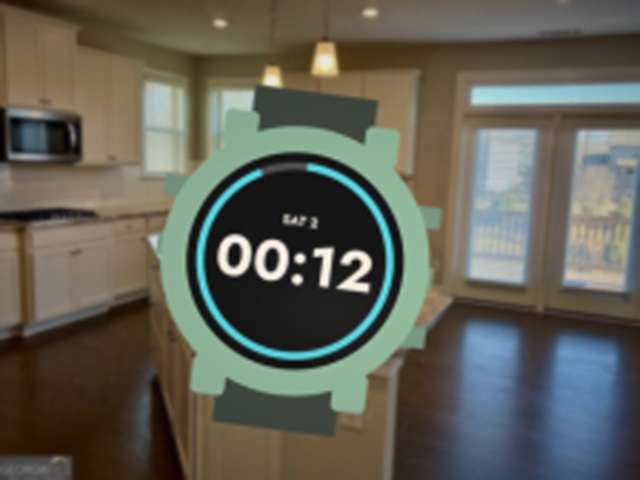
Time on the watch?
0:12
